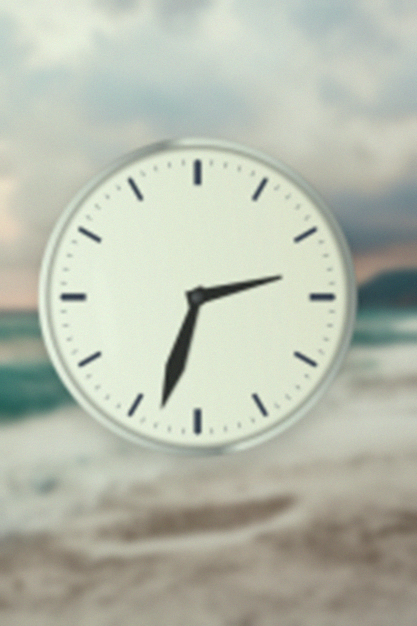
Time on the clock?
2:33
